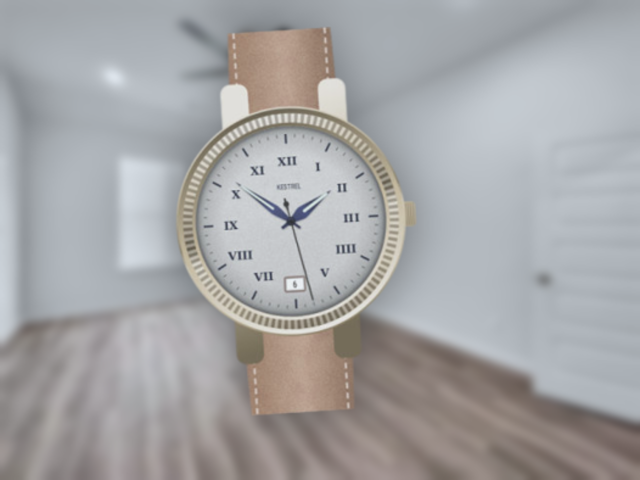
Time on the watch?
1:51:28
